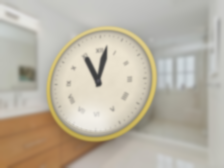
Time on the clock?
11:02
